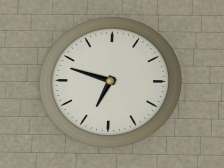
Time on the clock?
6:48
